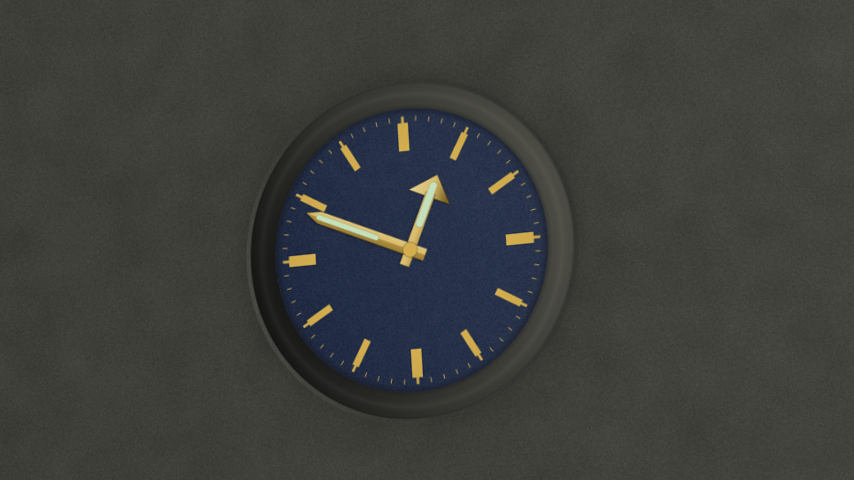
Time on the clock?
12:49
